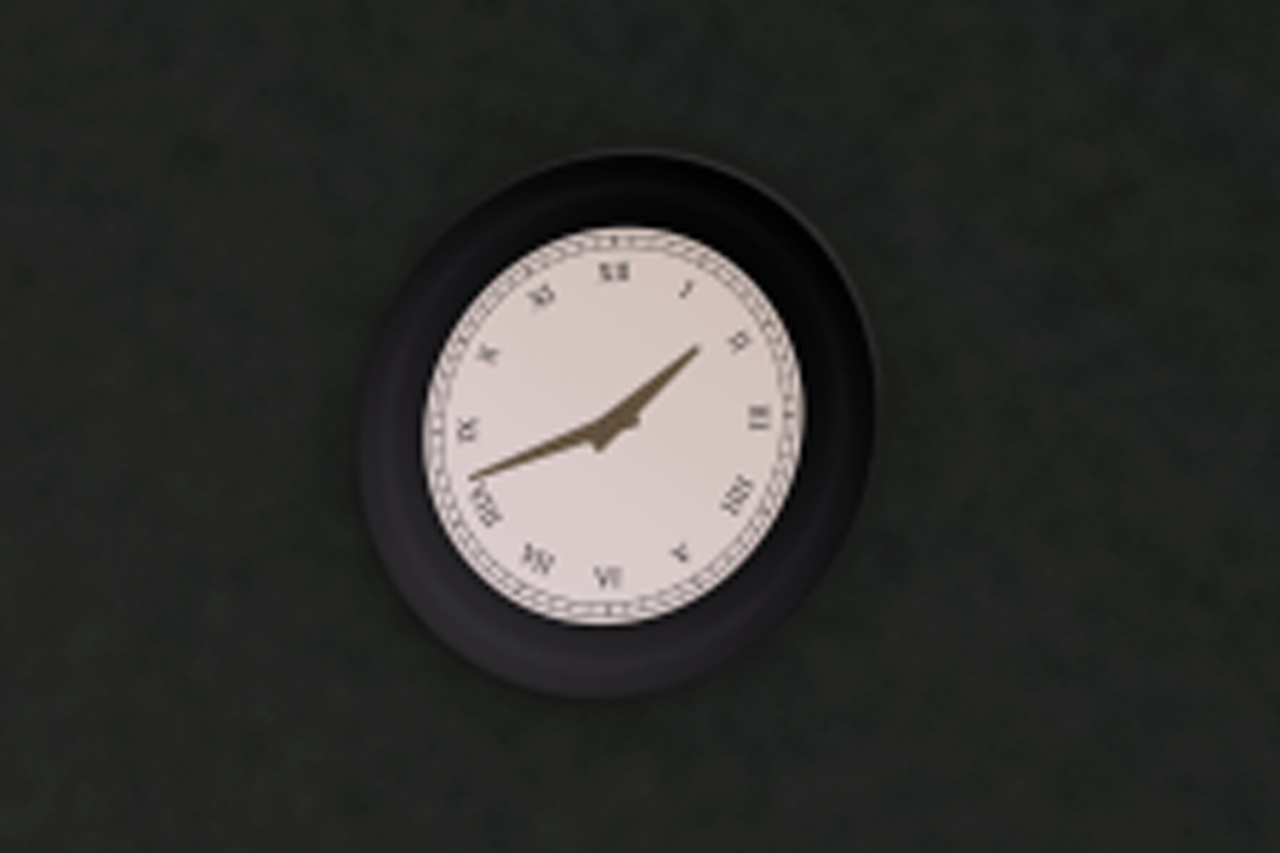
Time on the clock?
1:42
